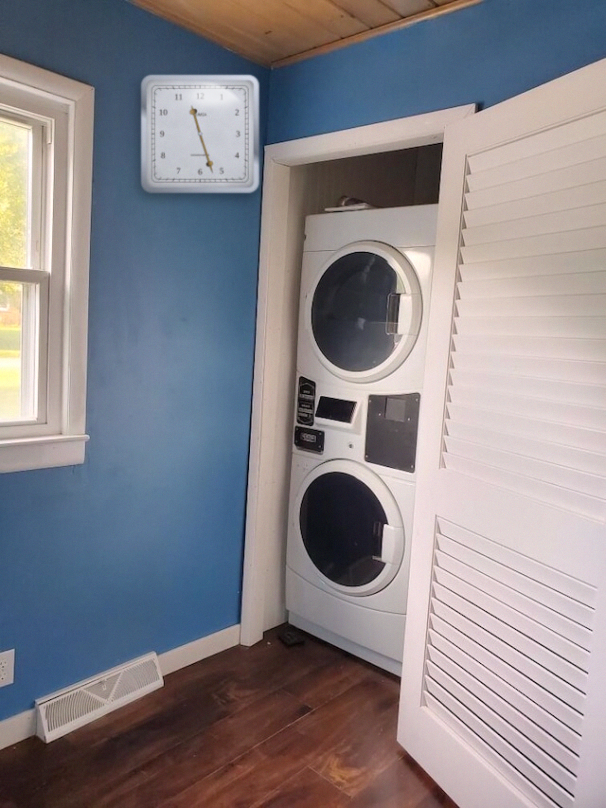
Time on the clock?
11:27
